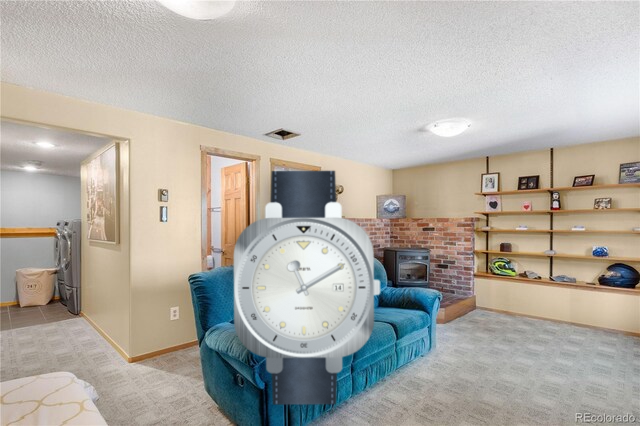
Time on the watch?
11:10
